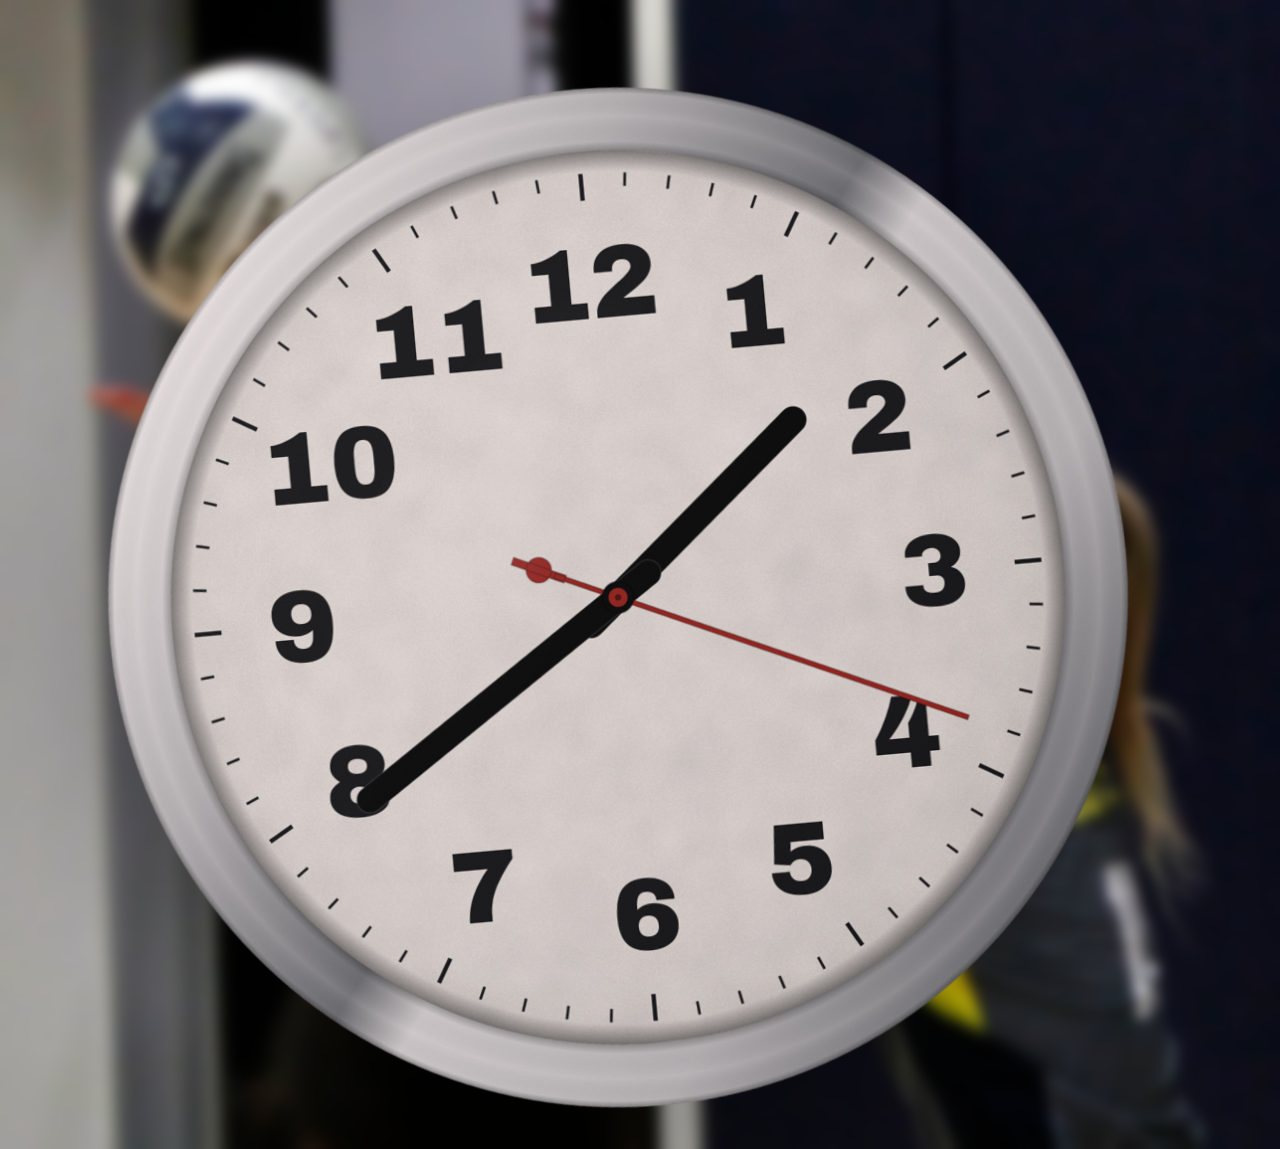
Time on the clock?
1:39:19
